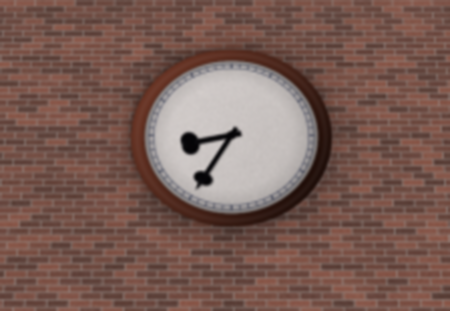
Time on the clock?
8:35
